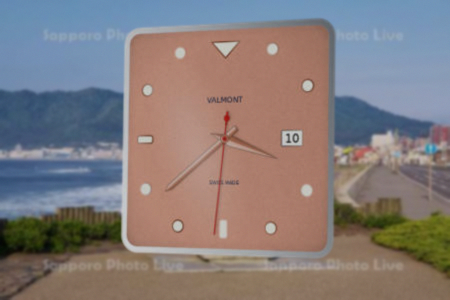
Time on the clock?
3:38:31
